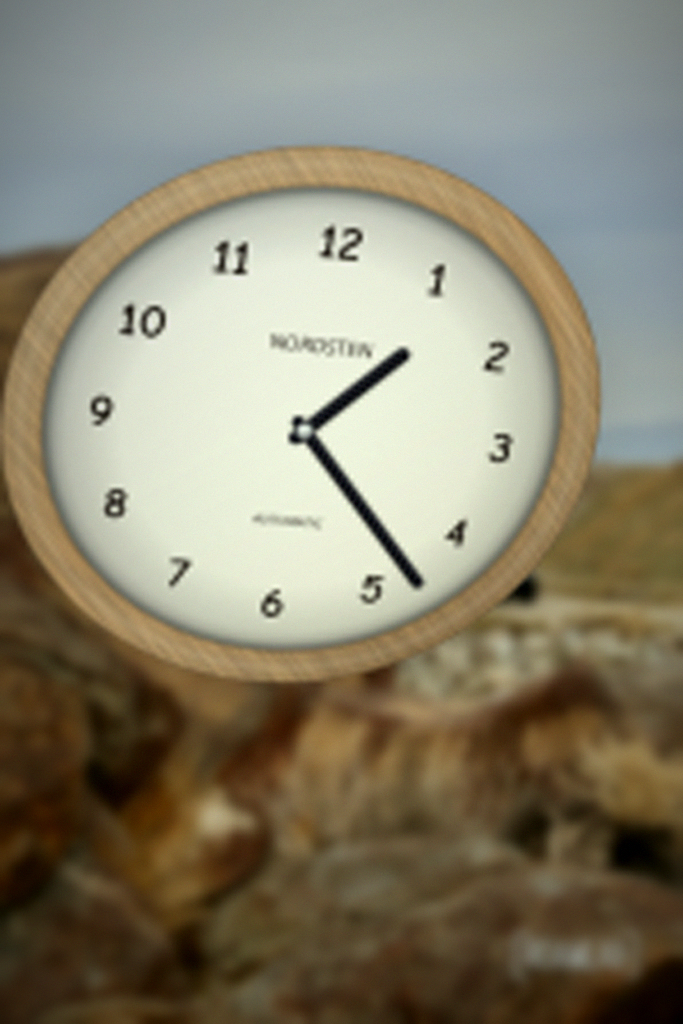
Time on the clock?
1:23
